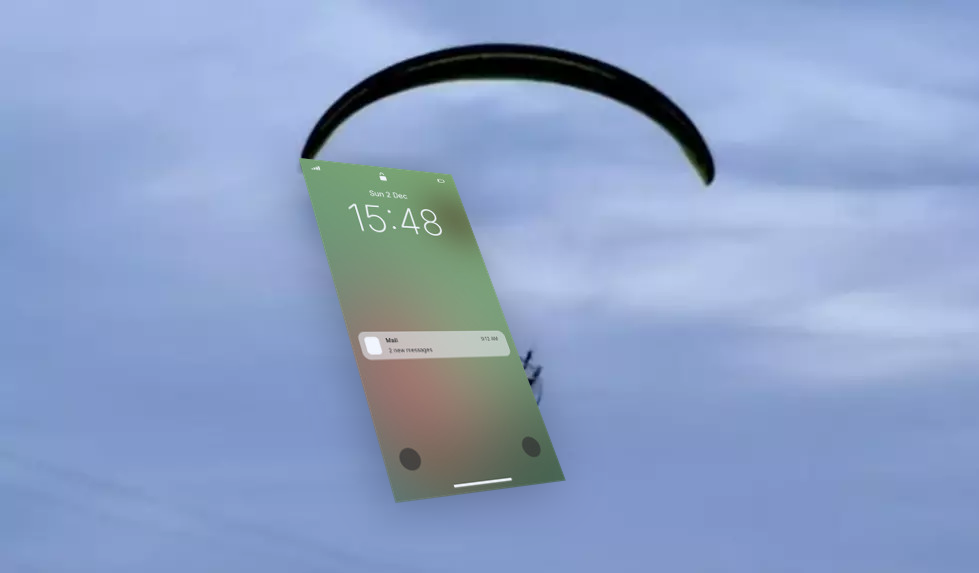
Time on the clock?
15:48
